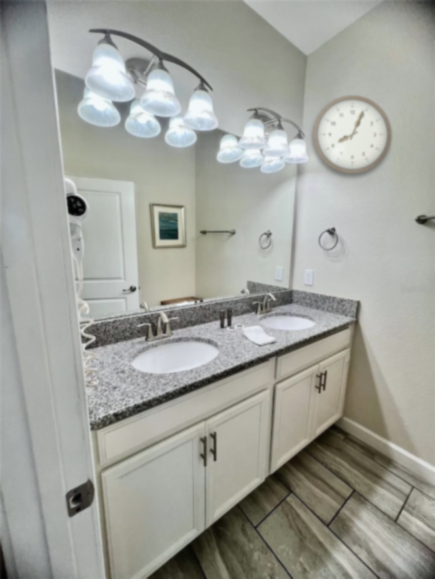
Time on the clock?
8:04
